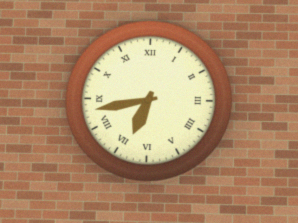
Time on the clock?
6:43
